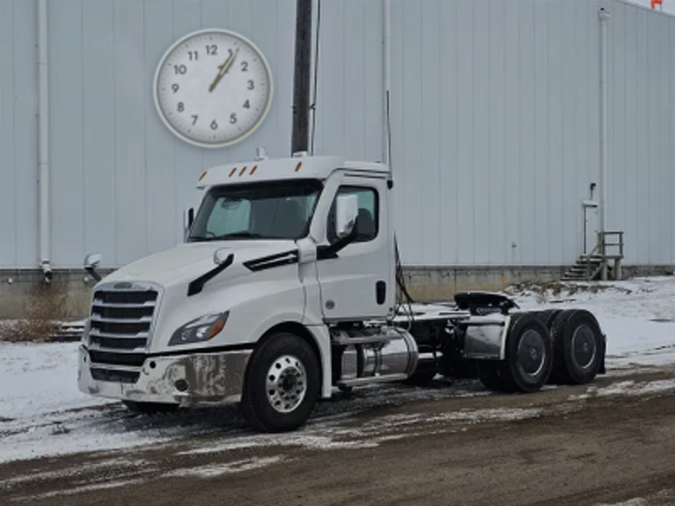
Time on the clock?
1:06
